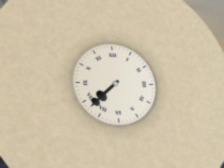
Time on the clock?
7:38
